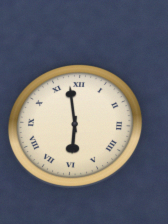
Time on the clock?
5:58
